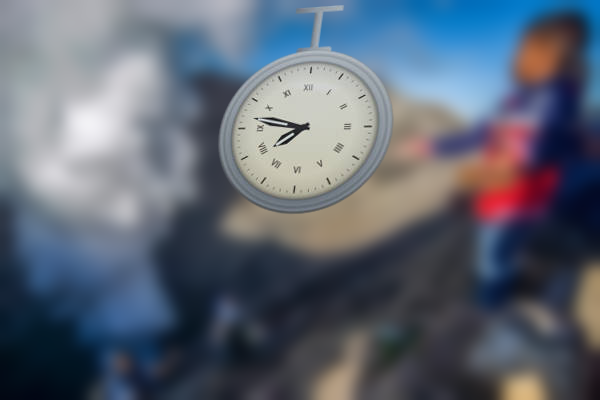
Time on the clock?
7:47
